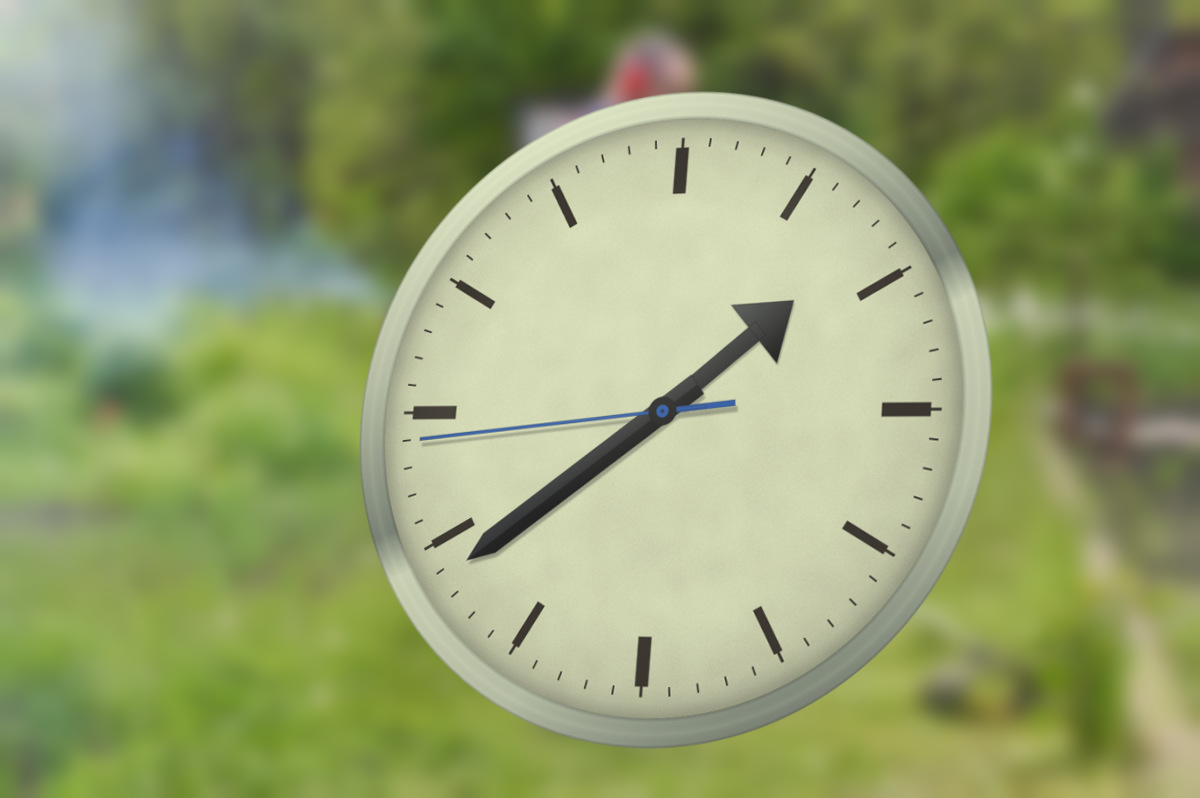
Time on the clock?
1:38:44
